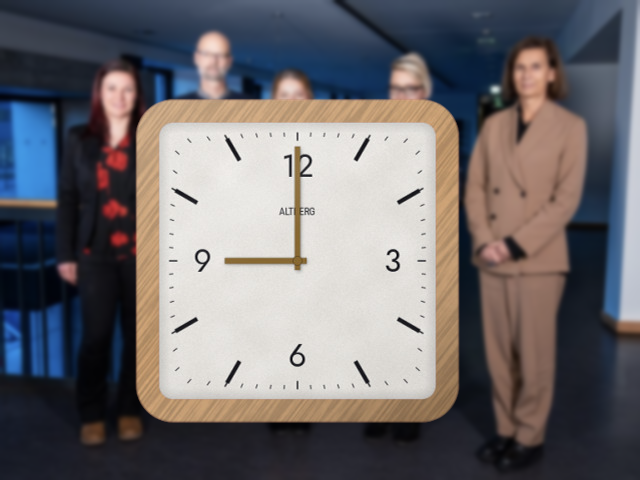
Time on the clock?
9:00
